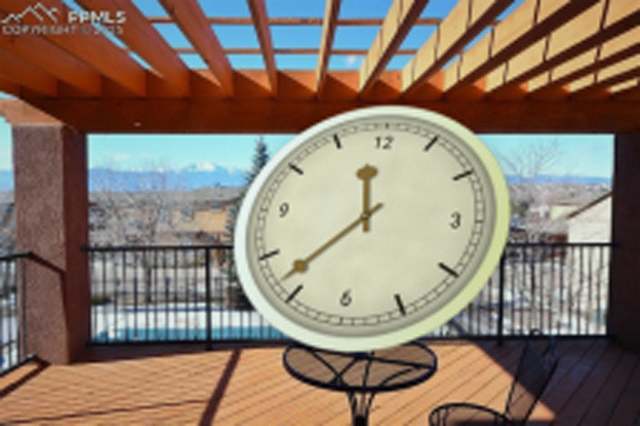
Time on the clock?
11:37
